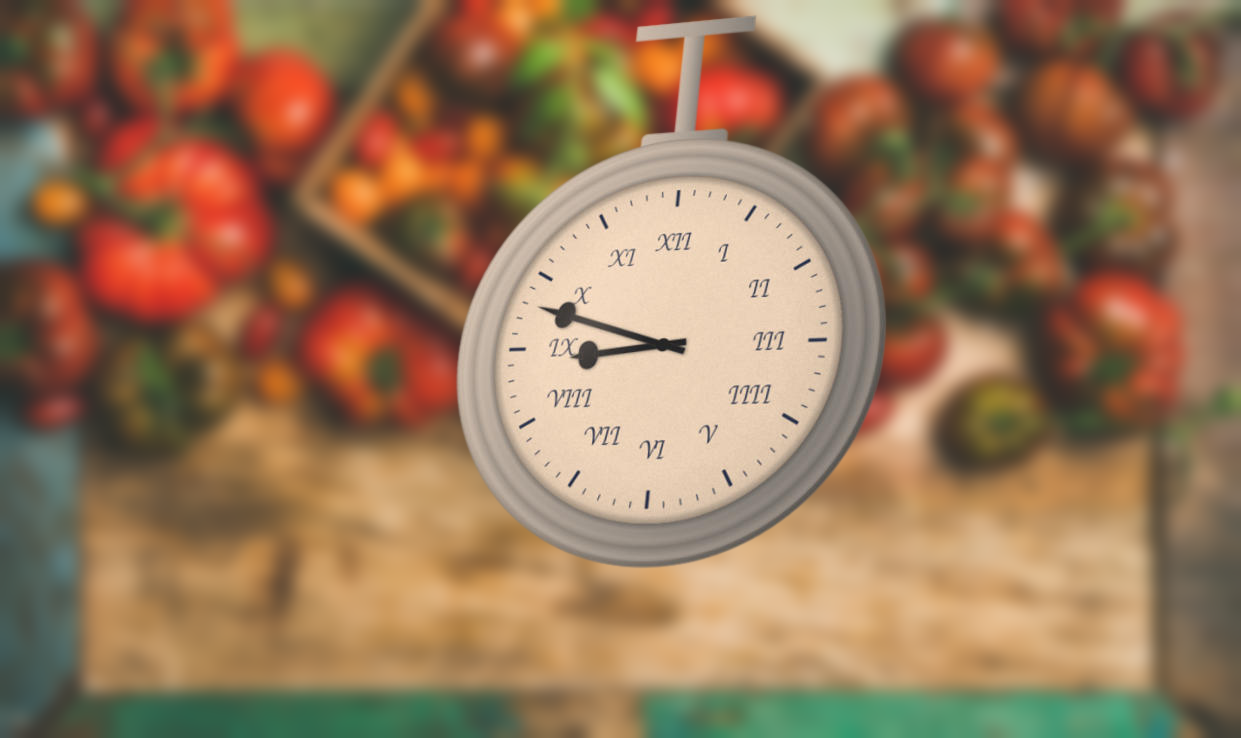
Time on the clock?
8:48
